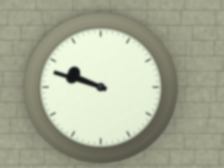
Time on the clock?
9:48
